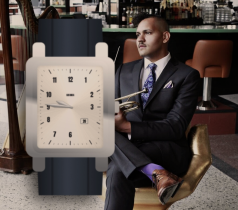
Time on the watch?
9:46
